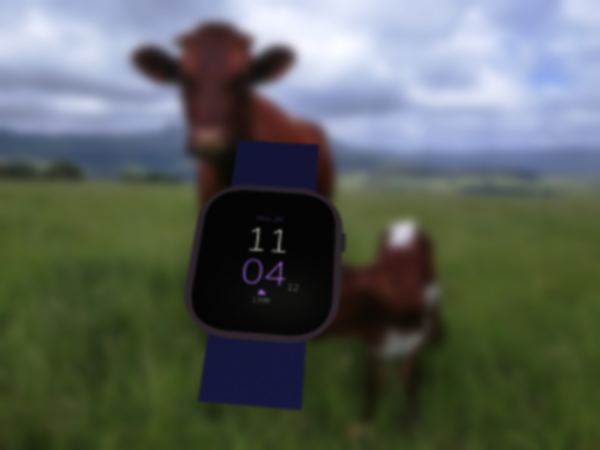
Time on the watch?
11:04
